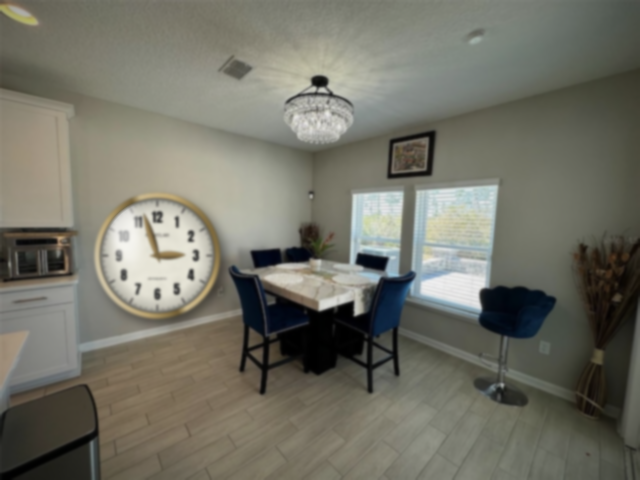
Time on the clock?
2:57
